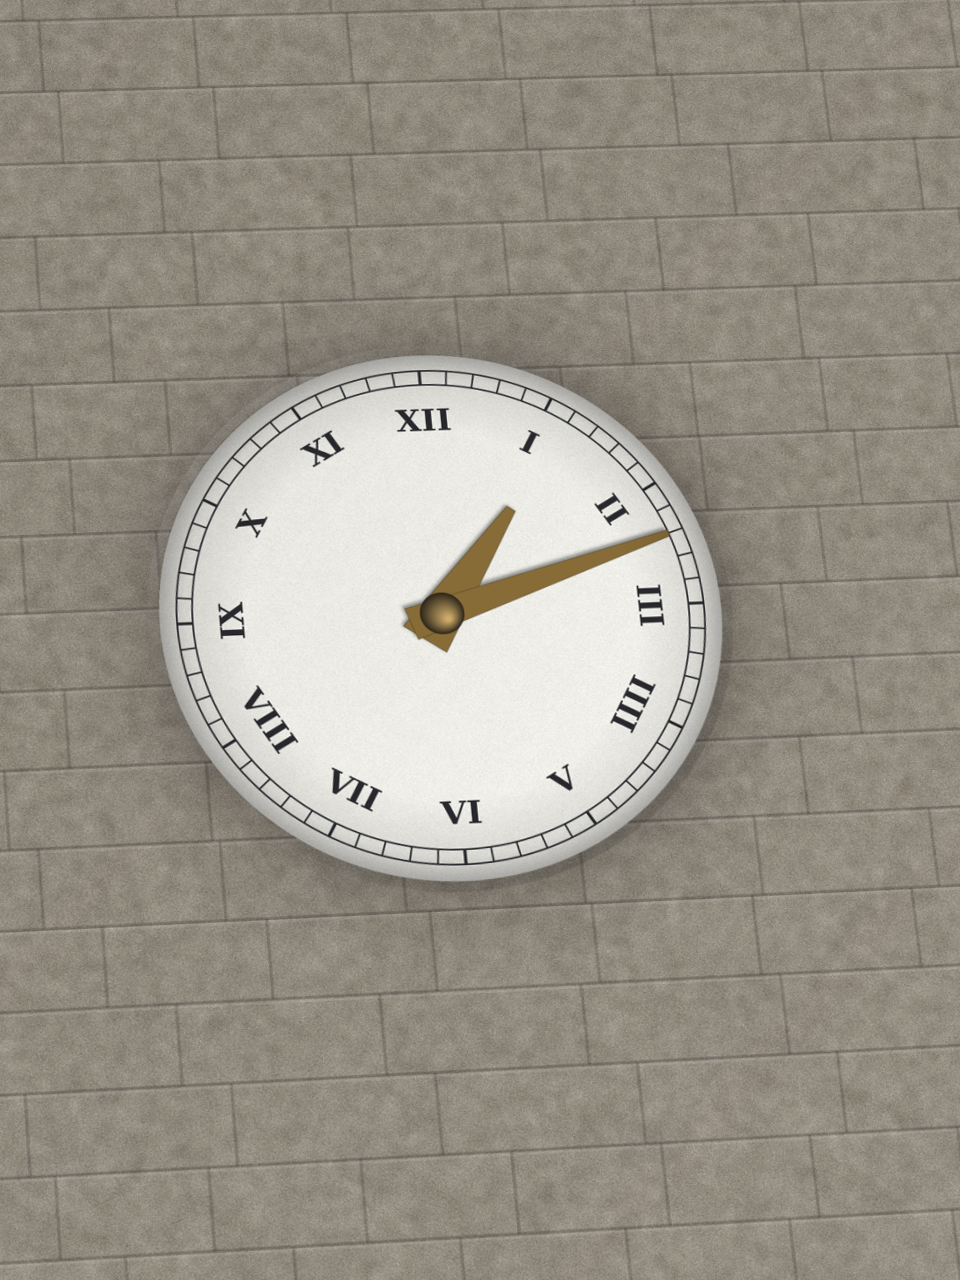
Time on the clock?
1:12
